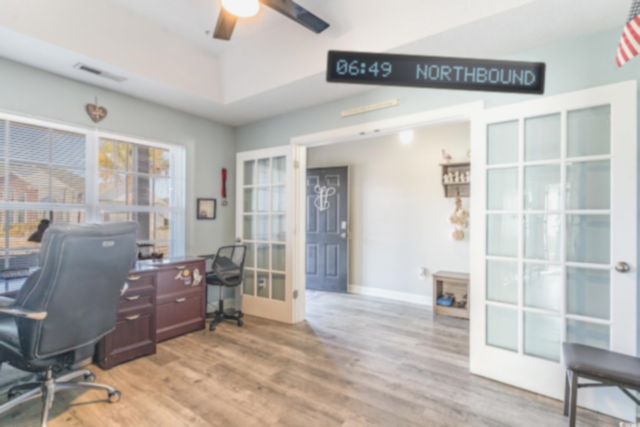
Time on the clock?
6:49
